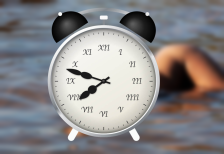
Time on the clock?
7:48
